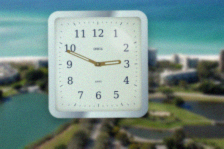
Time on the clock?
2:49
